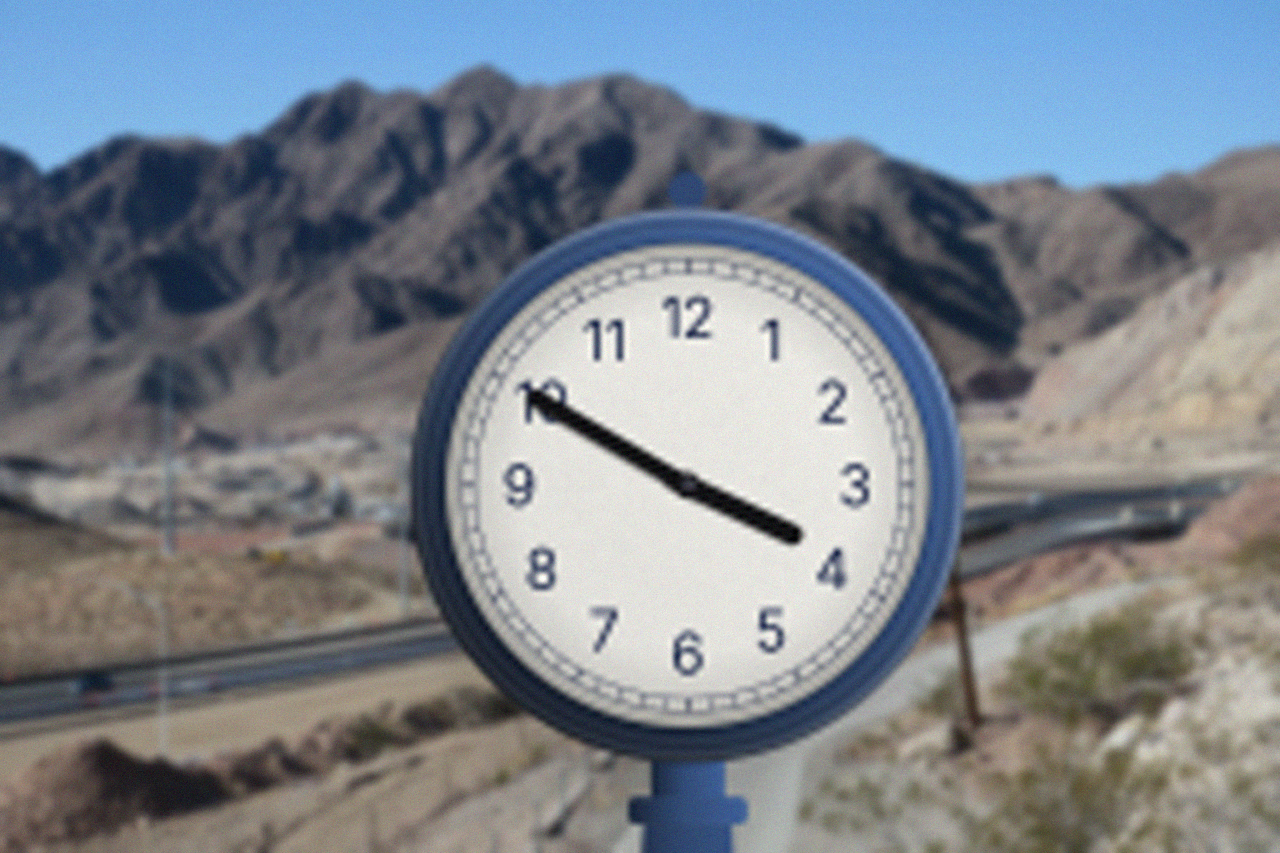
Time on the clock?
3:50
